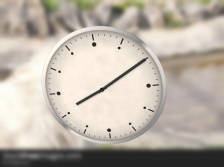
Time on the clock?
8:10
